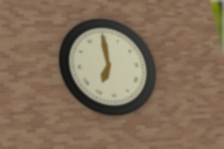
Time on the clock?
7:00
